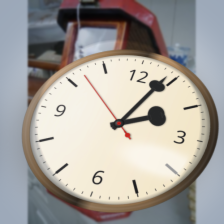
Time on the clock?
2:03:52
